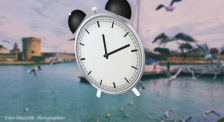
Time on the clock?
12:13
